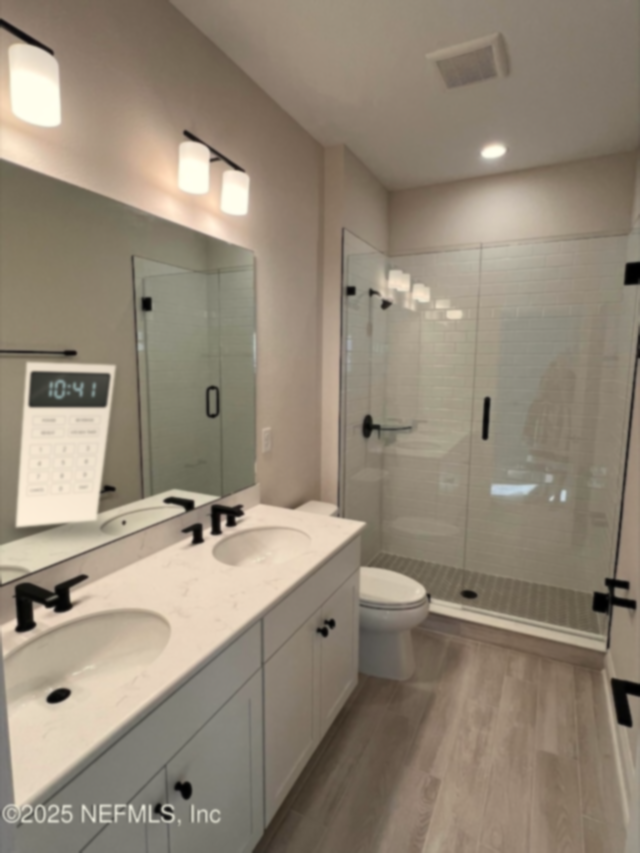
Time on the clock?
10:41
